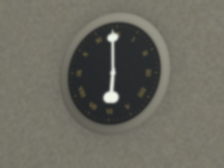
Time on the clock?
5:59
